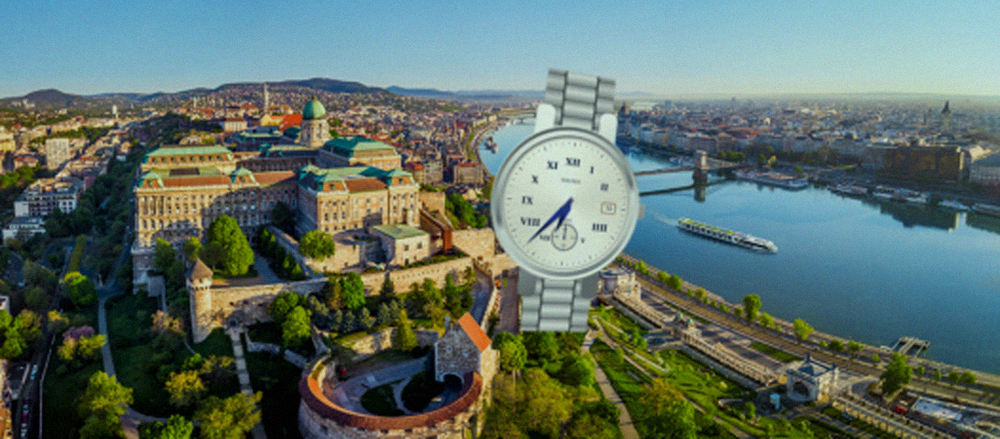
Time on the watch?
6:37
